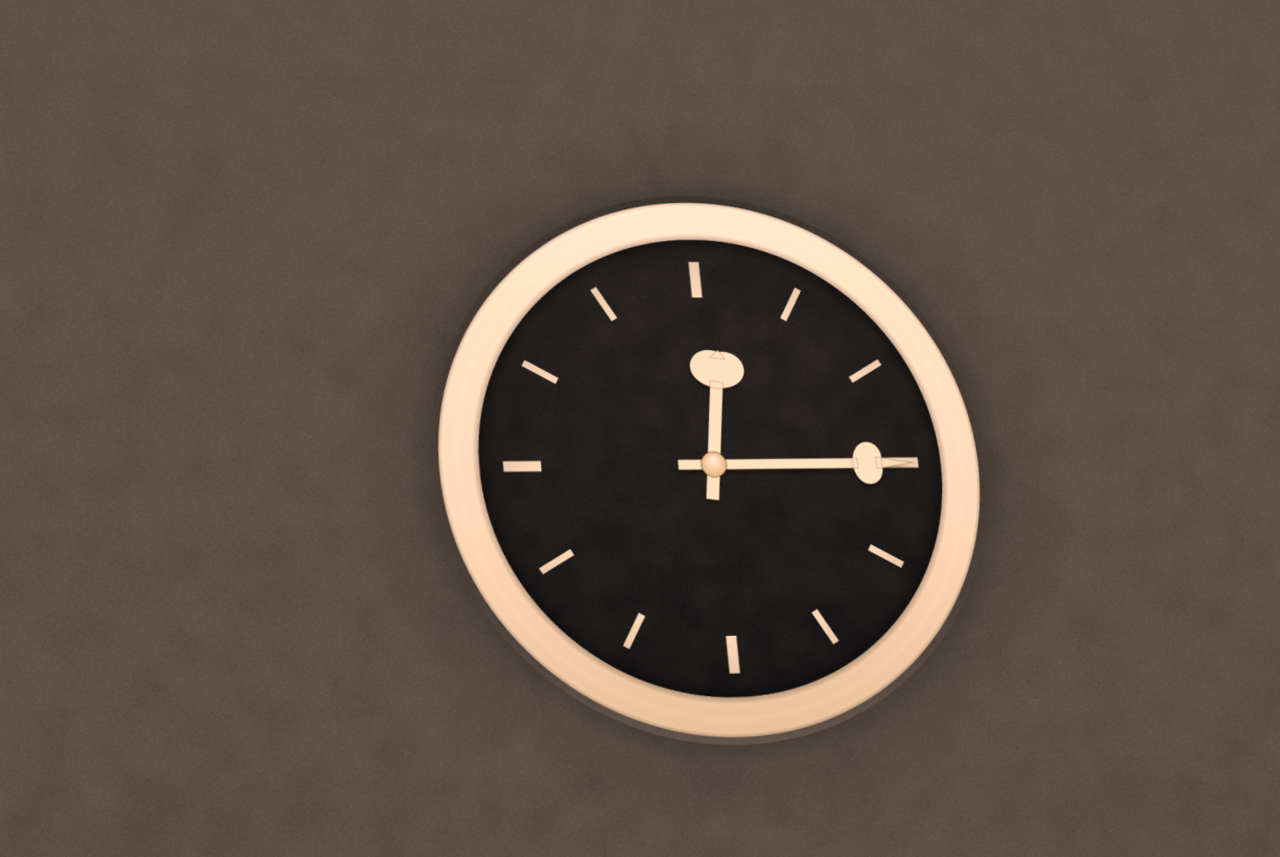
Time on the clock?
12:15
